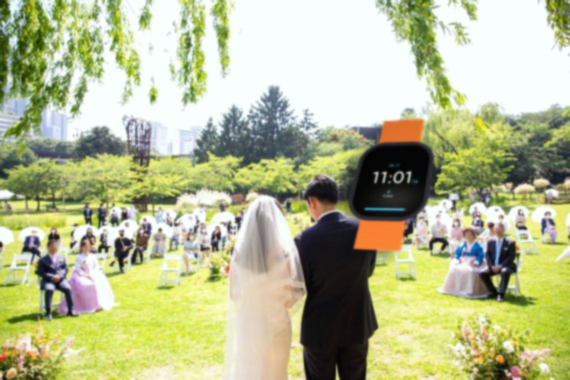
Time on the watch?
11:01
